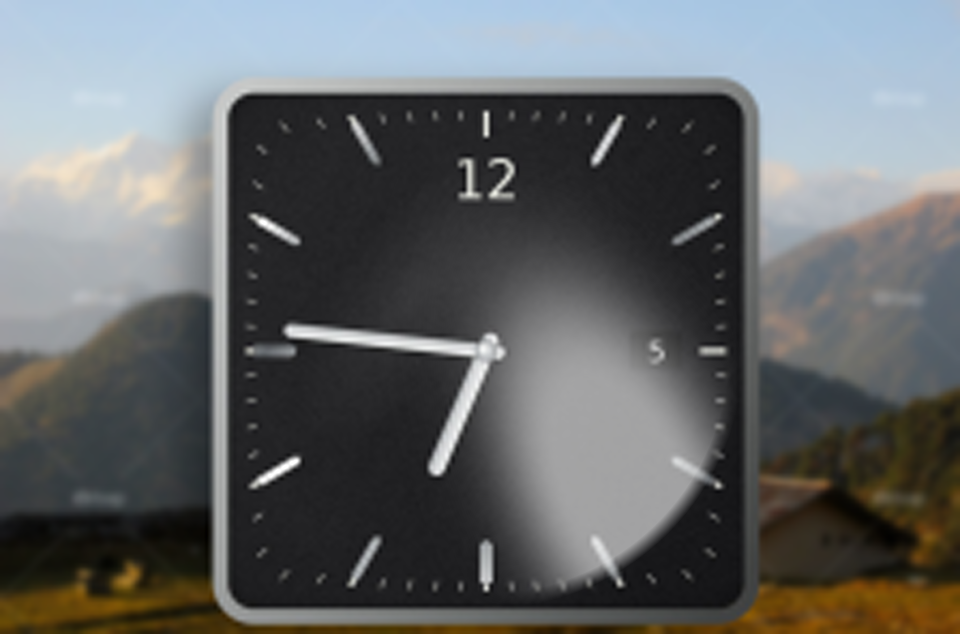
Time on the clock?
6:46
